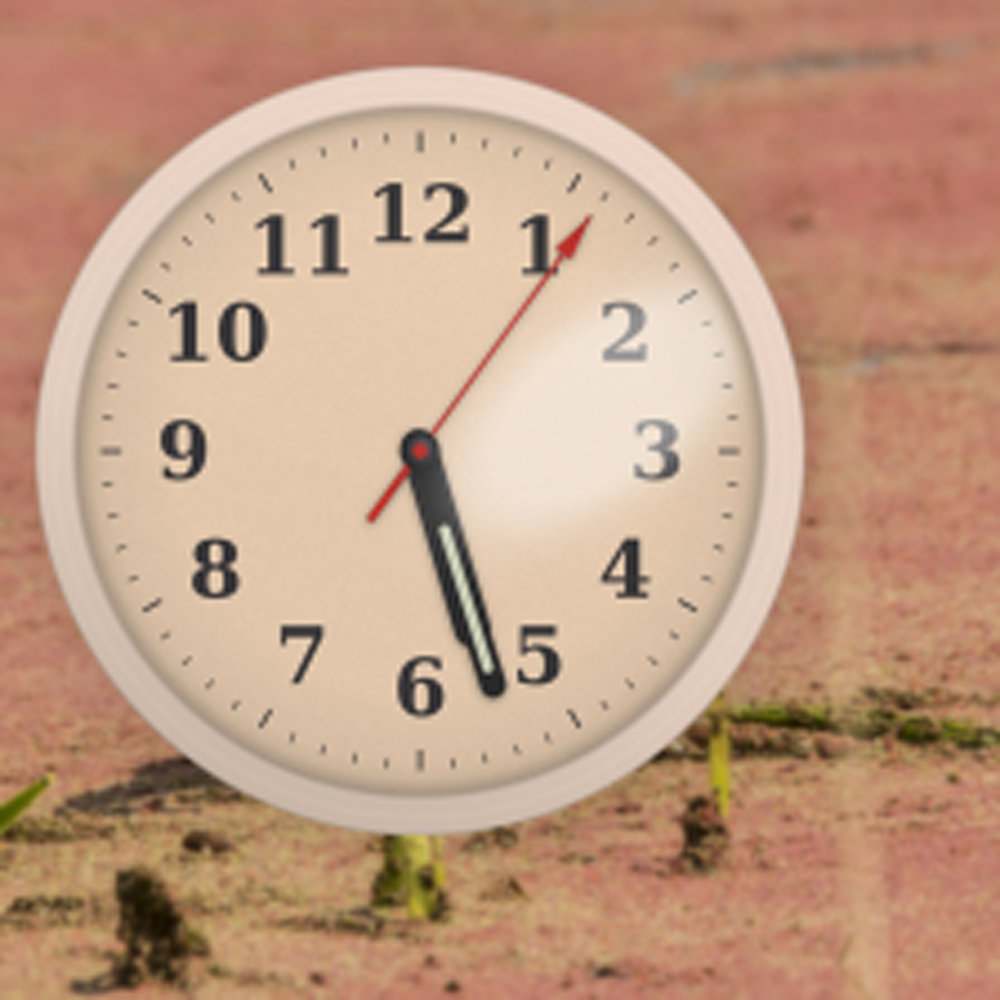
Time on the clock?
5:27:06
